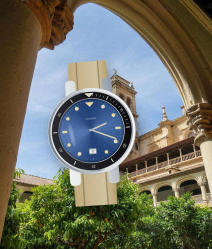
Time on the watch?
2:19
